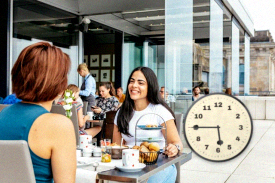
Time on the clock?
5:45
